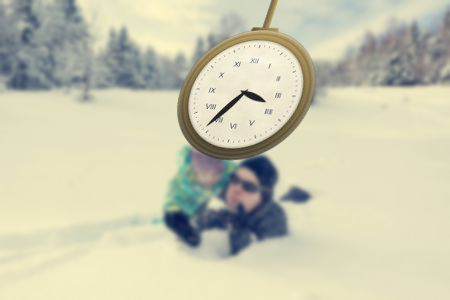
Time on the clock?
3:36
